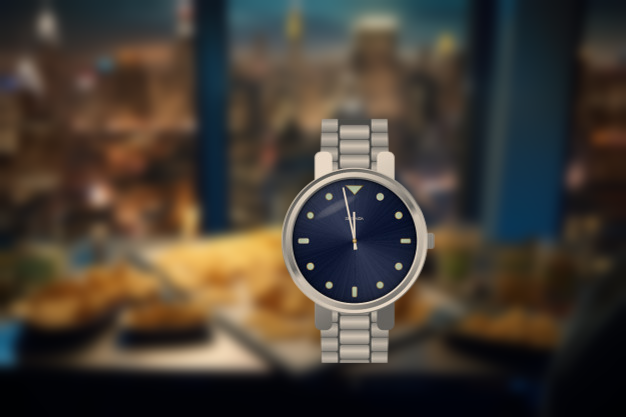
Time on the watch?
11:58
